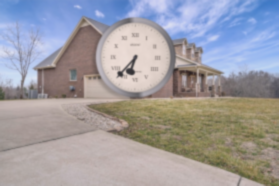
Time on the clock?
6:37
